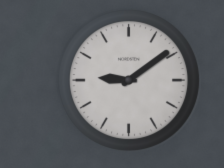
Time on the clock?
9:09
